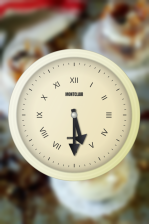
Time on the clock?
5:30
